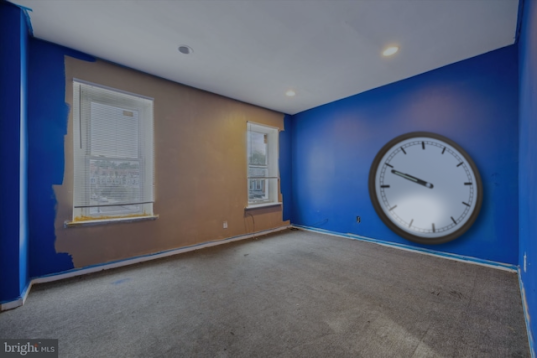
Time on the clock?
9:49
